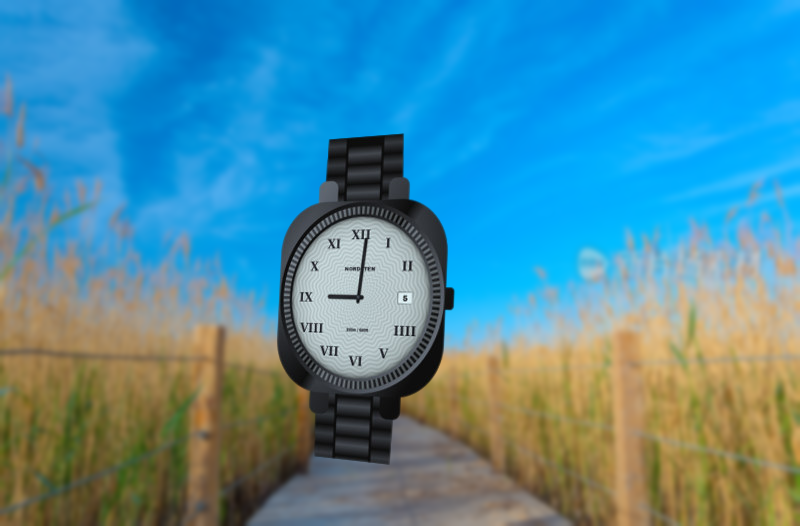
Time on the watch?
9:01
